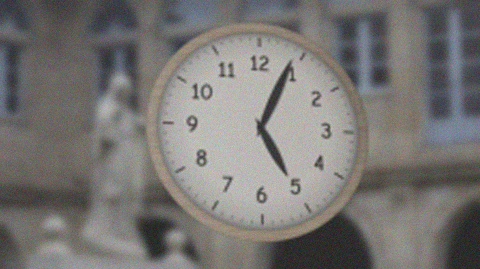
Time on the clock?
5:04
